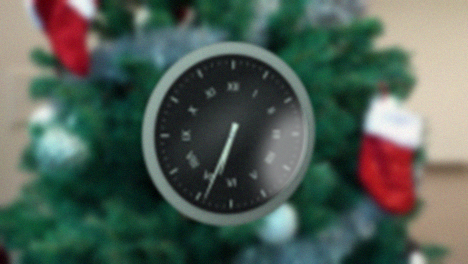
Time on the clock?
6:34
